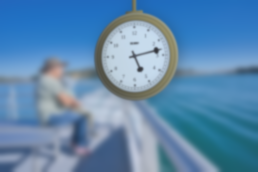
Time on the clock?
5:13
